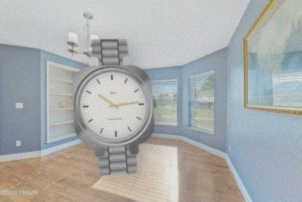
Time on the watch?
10:14
